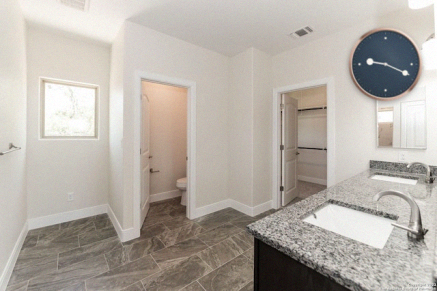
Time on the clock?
9:19
